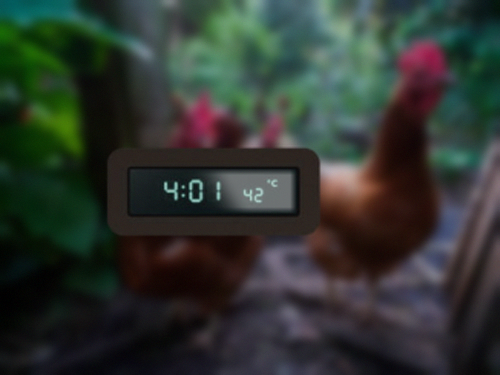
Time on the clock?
4:01
